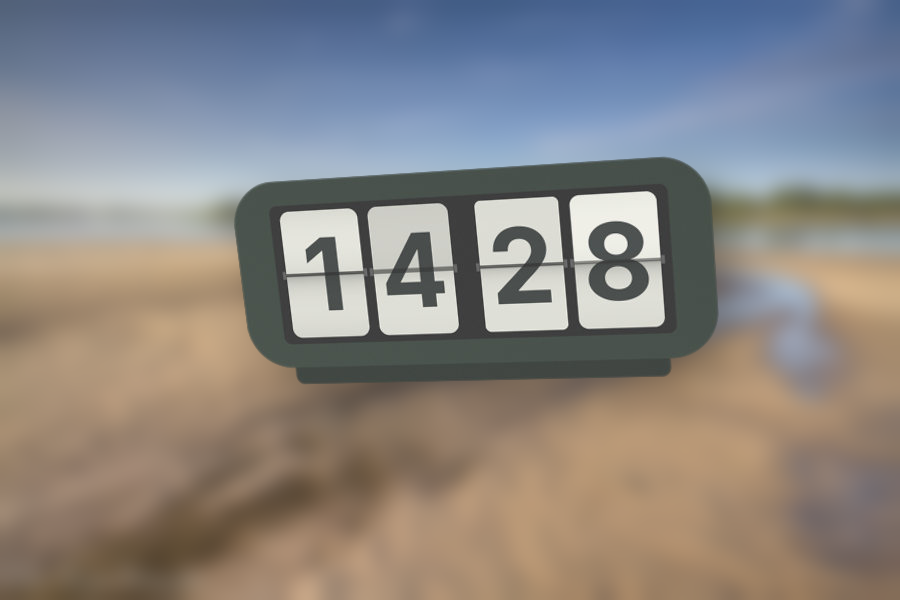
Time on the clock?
14:28
